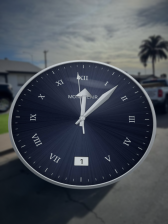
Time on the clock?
12:06:59
